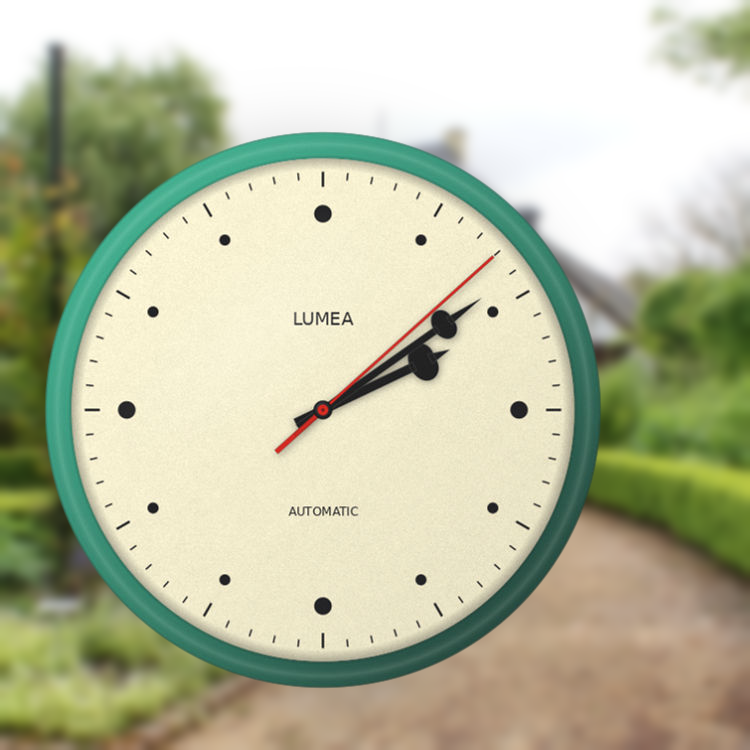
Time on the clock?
2:09:08
